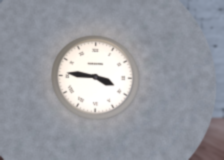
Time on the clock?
3:46
